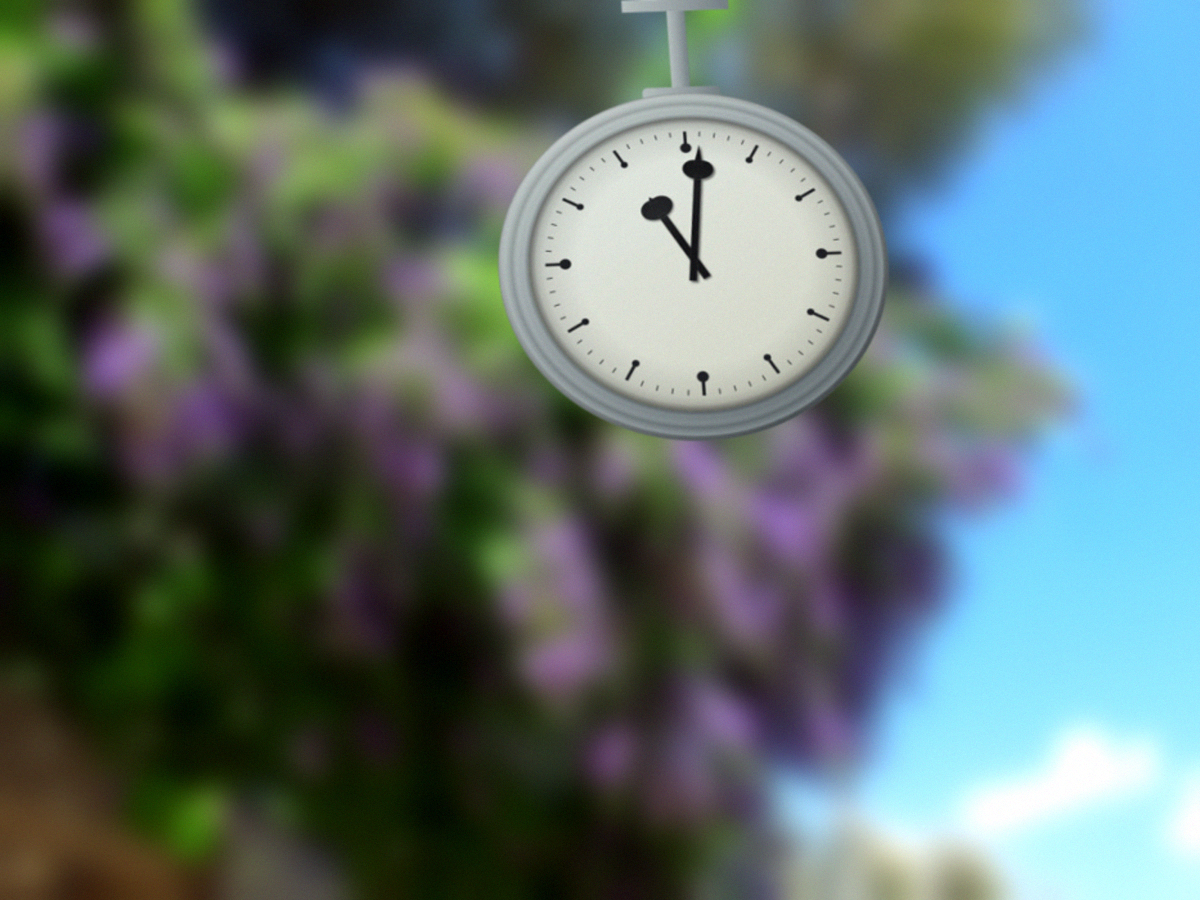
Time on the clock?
11:01
